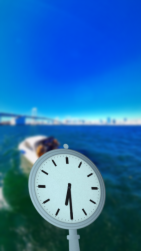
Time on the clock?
6:30
